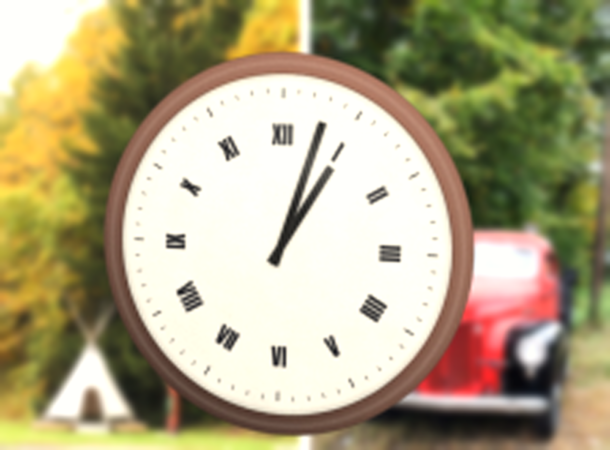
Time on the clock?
1:03
